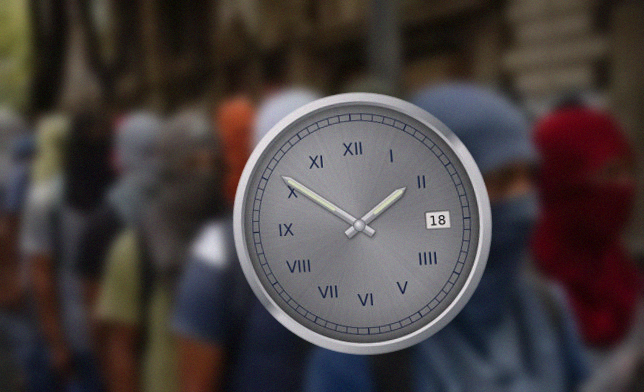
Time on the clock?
1:51
